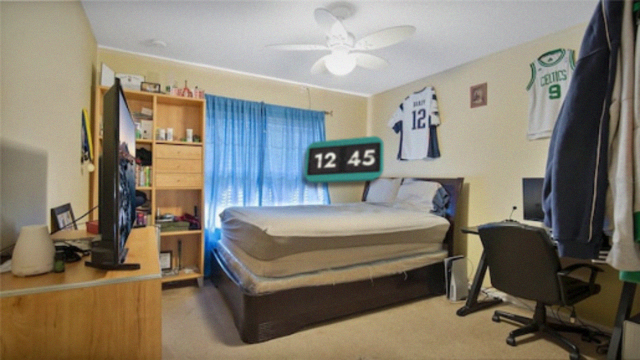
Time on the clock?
12:45
